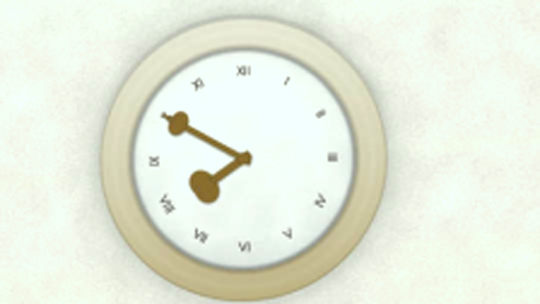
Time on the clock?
7:50
